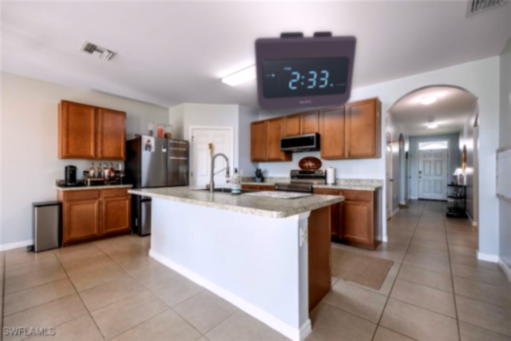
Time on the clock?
2:33
